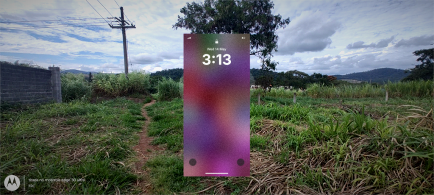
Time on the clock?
3:13
